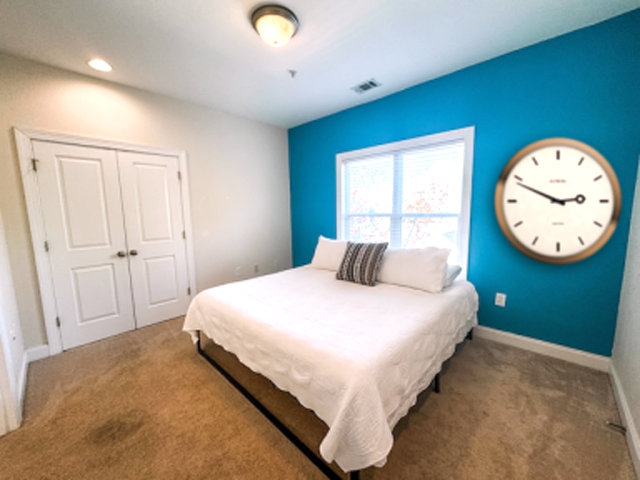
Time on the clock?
2:49
